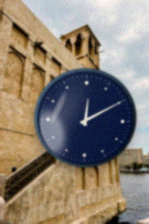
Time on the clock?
12:10
